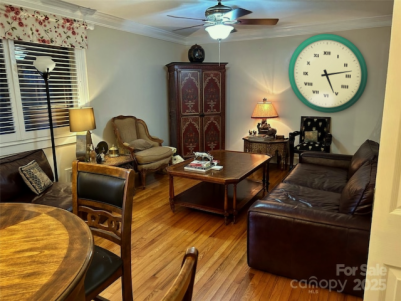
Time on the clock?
5:13
